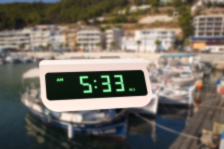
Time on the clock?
5:33
